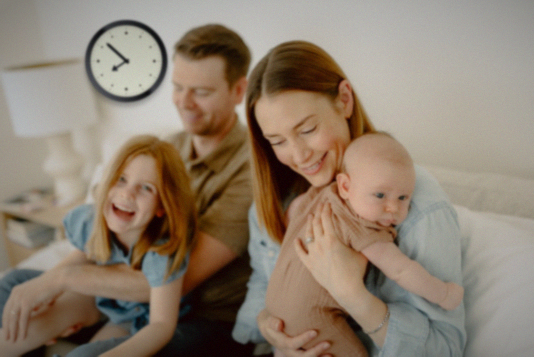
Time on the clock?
7:52
